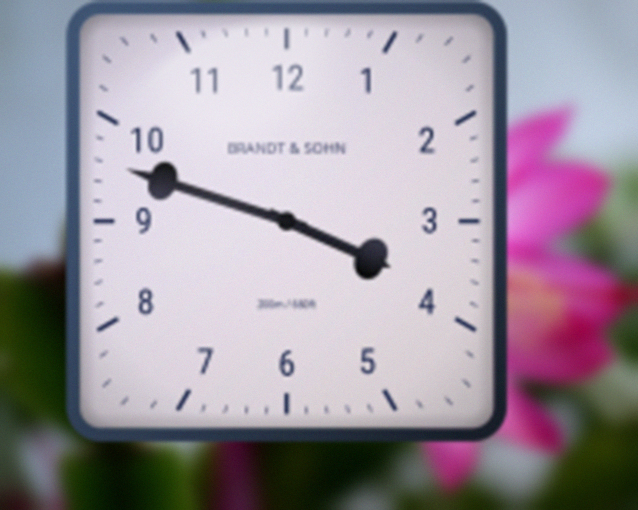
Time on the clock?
3:48
